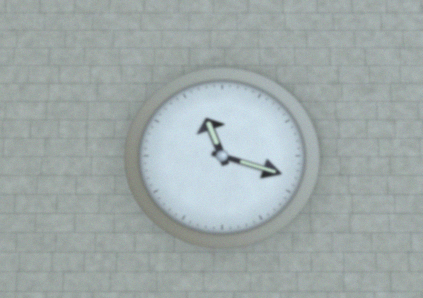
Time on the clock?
11:18
